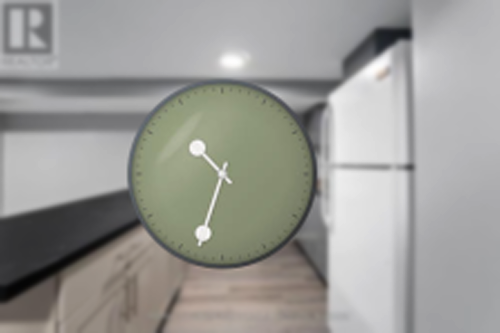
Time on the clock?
10:33
